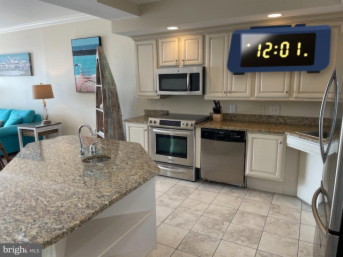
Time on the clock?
12:01
